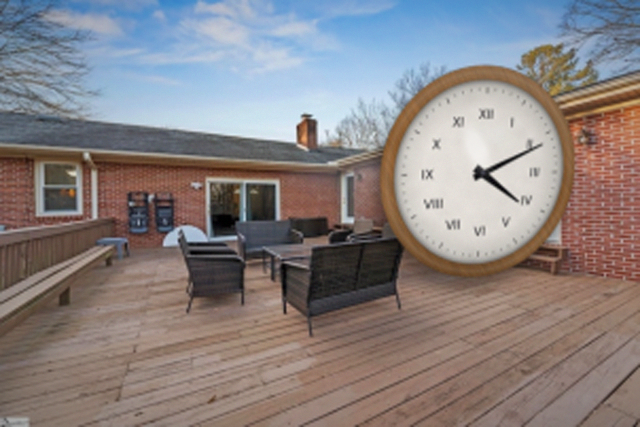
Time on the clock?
4:11
